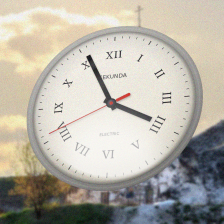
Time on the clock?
3:55:41
